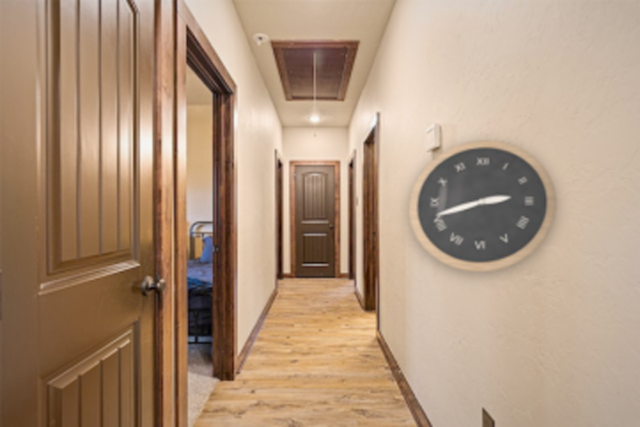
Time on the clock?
2:42
